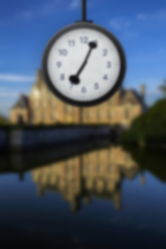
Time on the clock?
7:04
